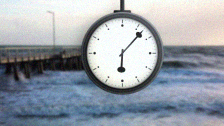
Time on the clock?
6:07
